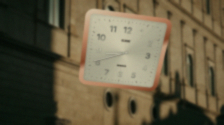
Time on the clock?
8:41
